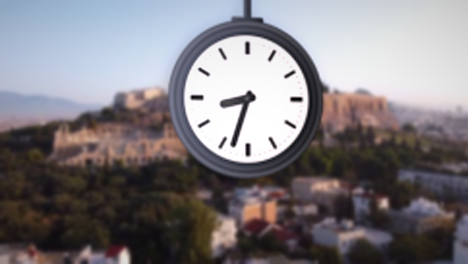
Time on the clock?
8:33
